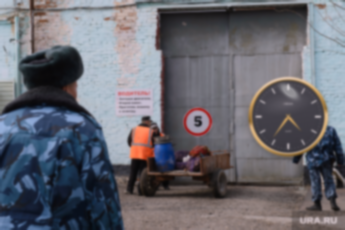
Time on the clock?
4:36
